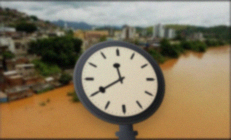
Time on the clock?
11:40
